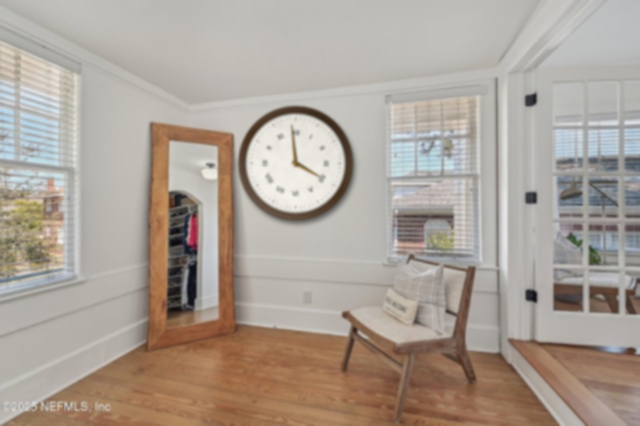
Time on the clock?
3:59
